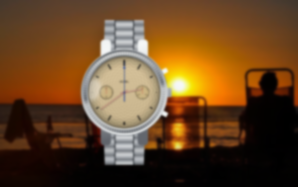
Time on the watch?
2:39
